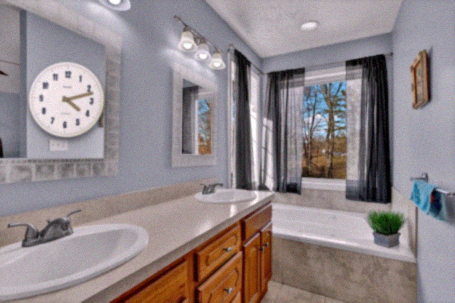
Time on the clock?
4:12
